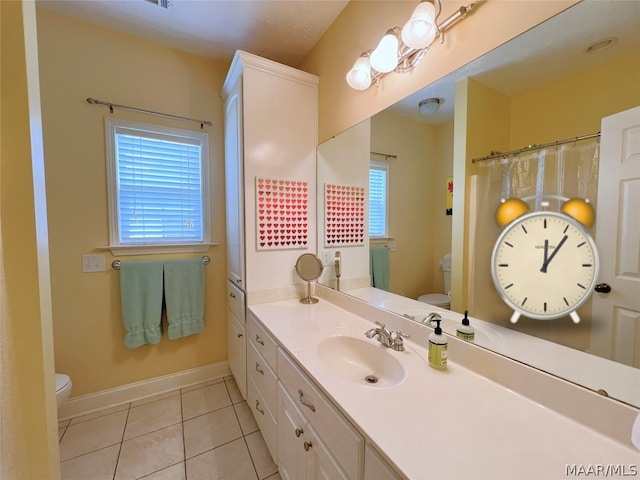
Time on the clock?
12:06
